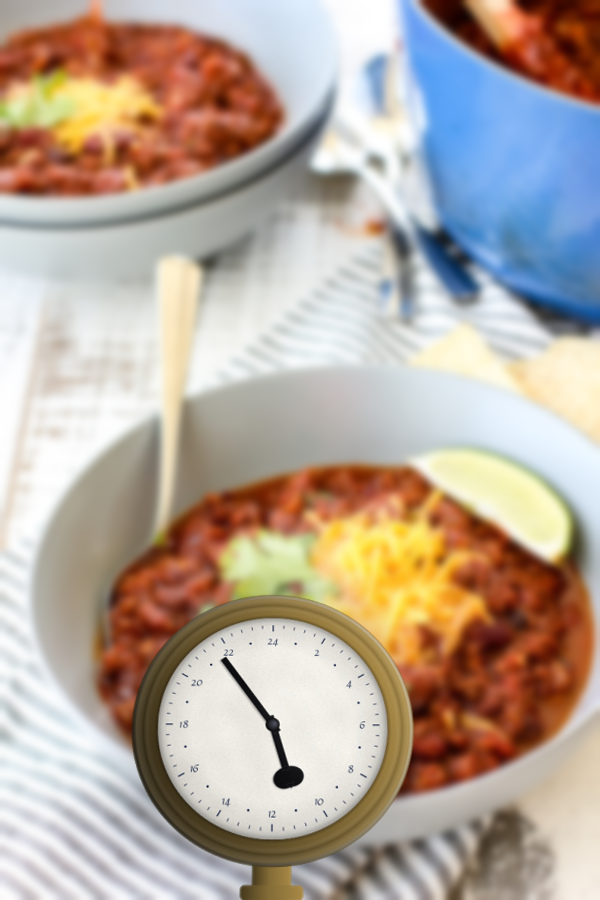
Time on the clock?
10:54
